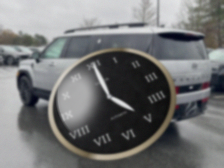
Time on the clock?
5:00
